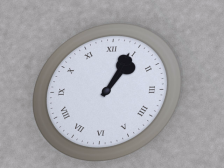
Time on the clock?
1:04
